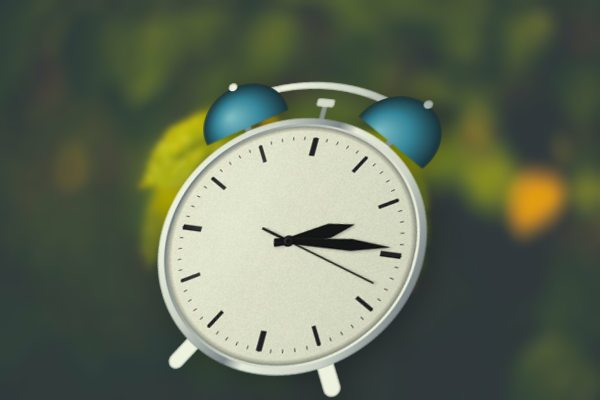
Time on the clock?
2:14:18
